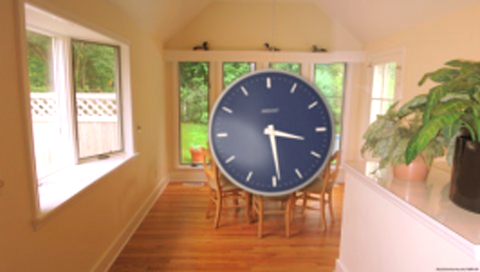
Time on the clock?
3:29
